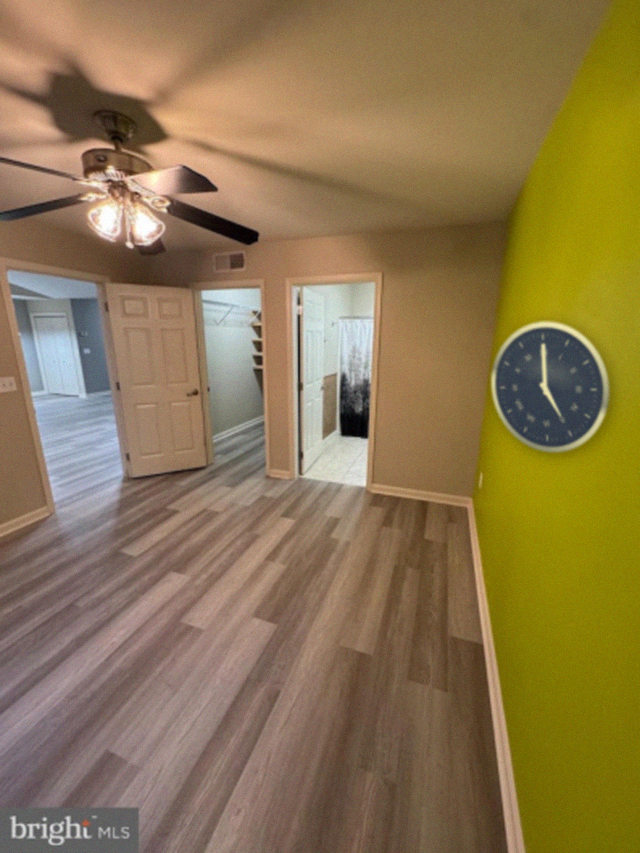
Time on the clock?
5:00
